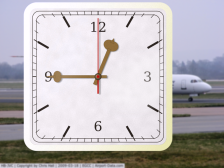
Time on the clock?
12:45:00
